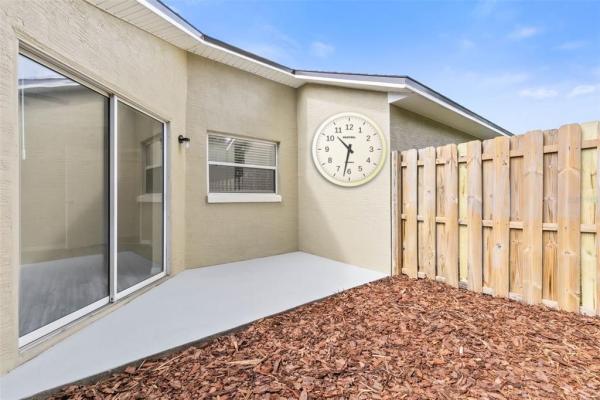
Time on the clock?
10:32
